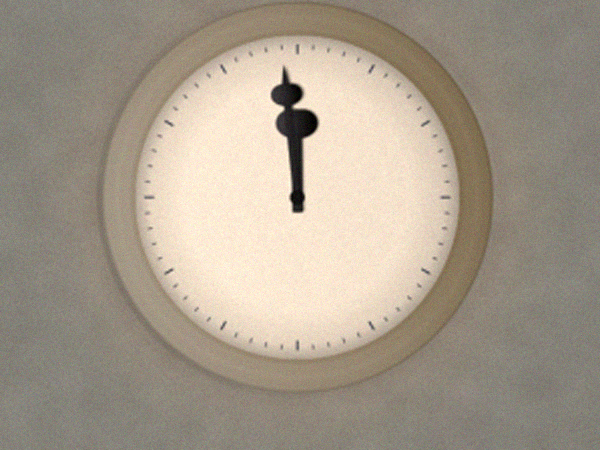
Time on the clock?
11:59
